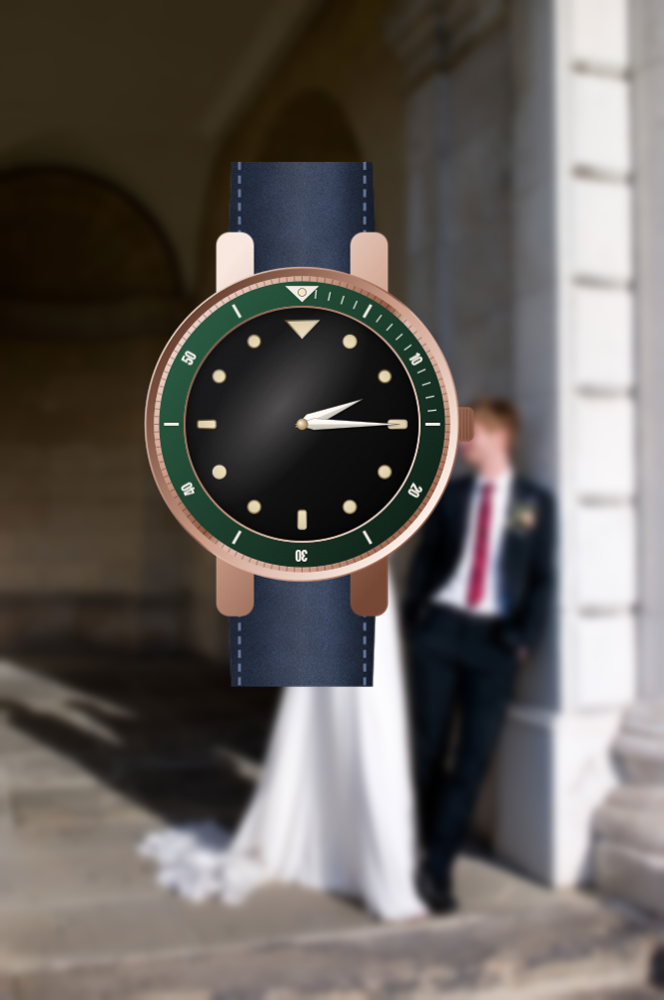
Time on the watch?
2:15
